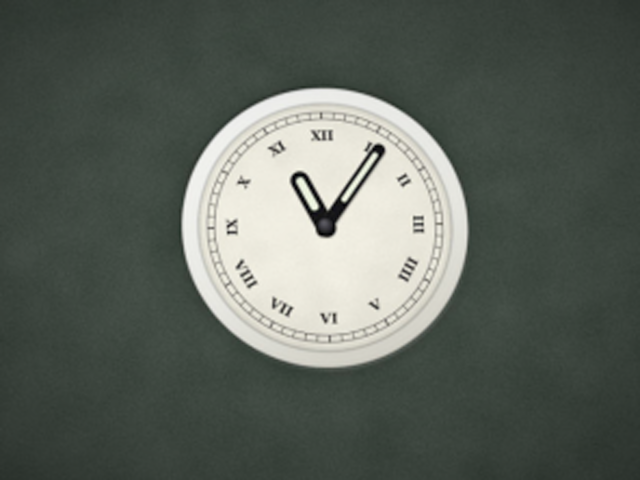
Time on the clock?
11:06
